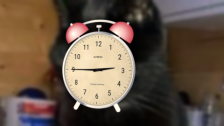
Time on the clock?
2:45
